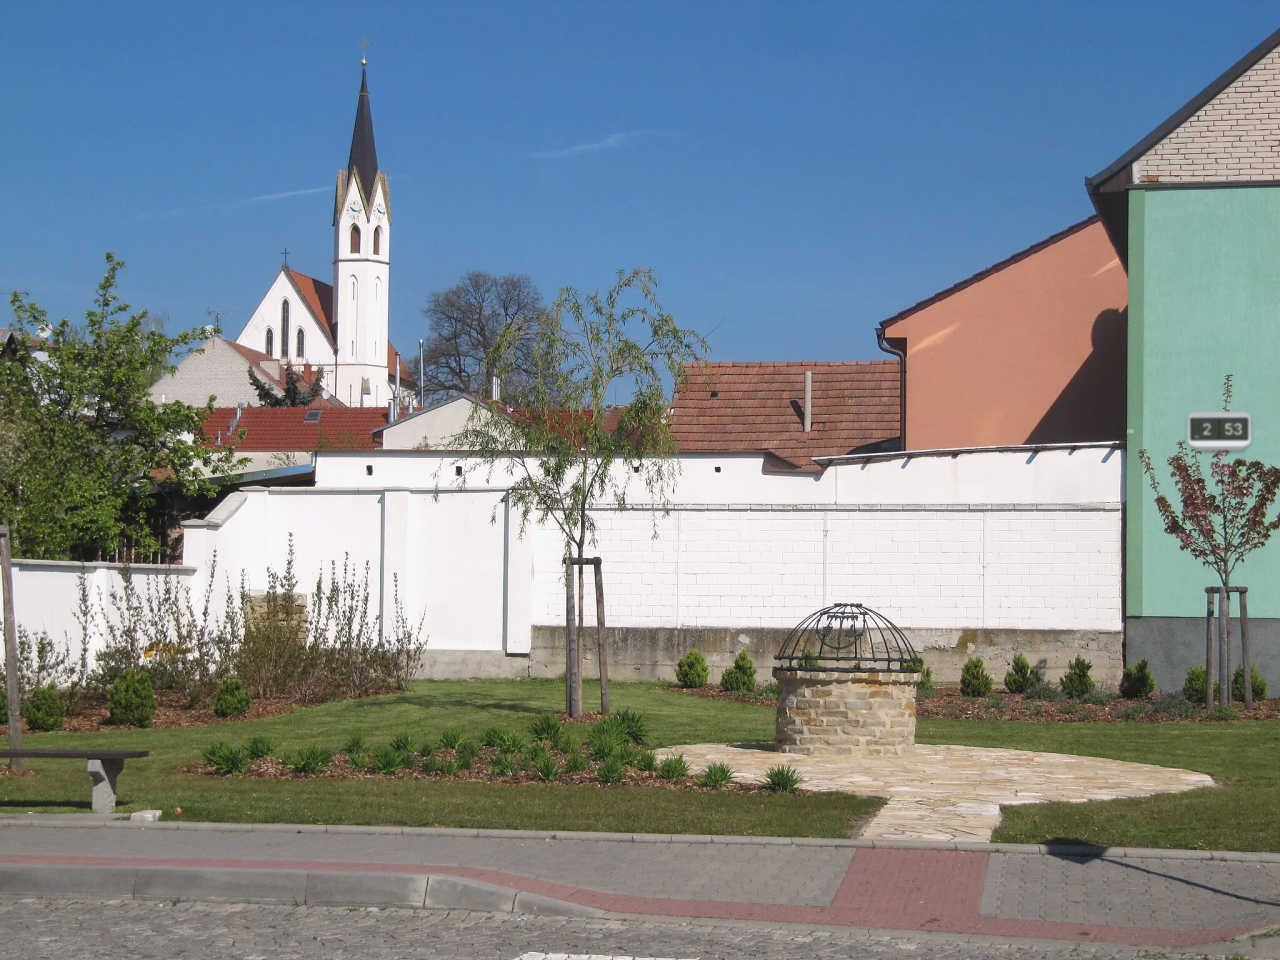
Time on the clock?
2:53
